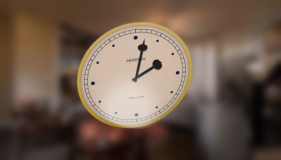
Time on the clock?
2:02
